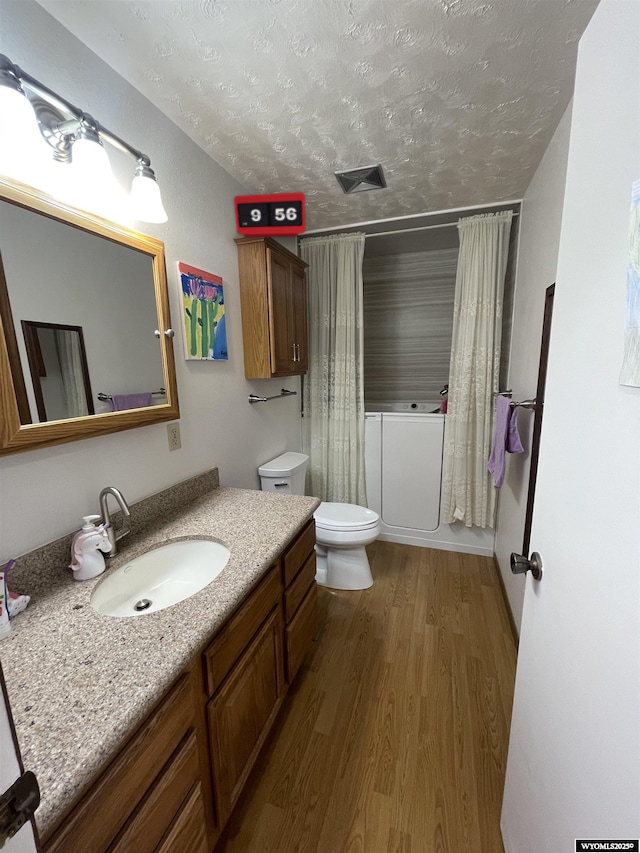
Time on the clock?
9:56
